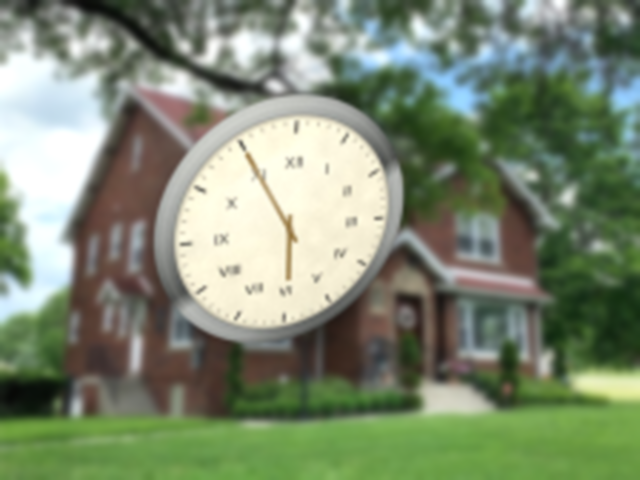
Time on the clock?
5:55
